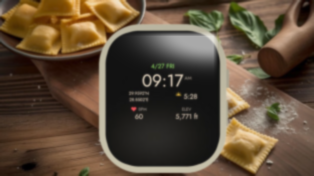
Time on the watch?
9:17
